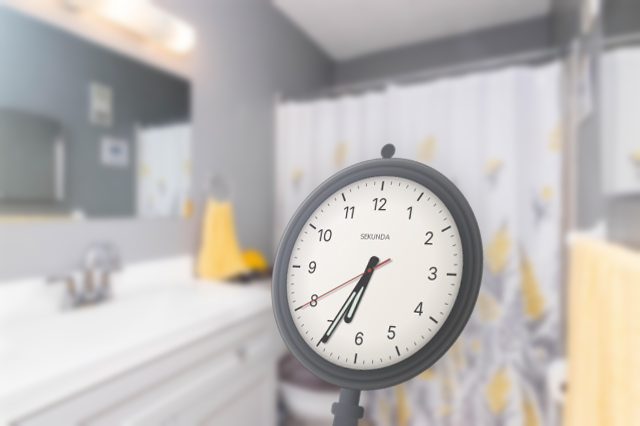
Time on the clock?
6:34:40
